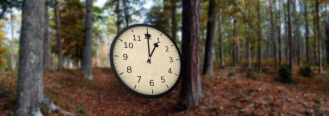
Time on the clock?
1:00
